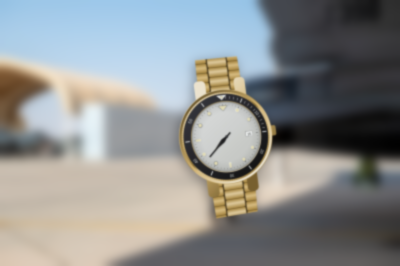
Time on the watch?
7:38
